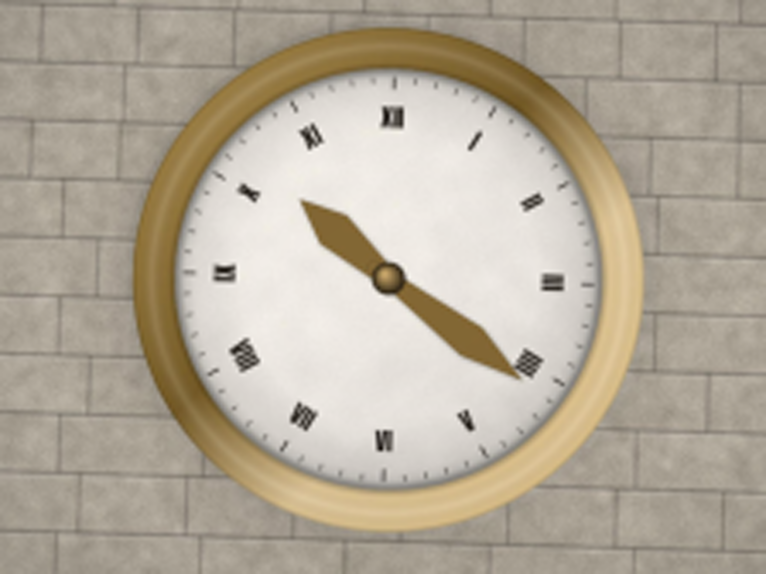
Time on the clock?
10:21
